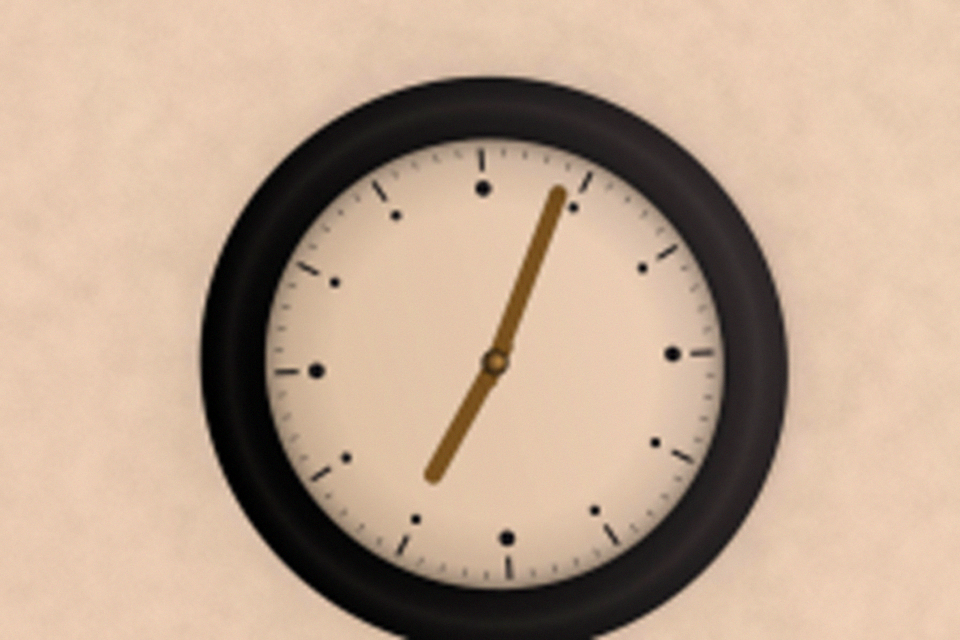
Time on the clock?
7:04
